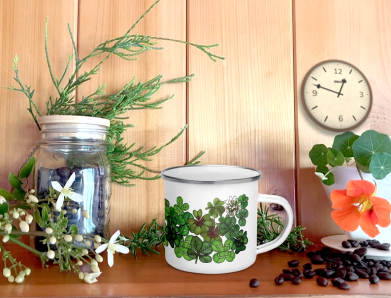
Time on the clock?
12:48
